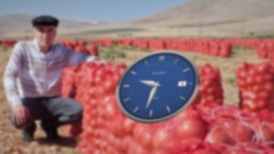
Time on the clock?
9:32
